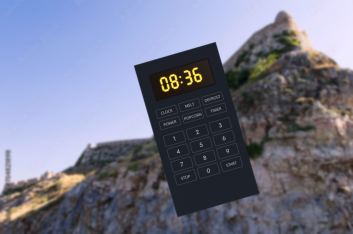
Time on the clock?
8:36
